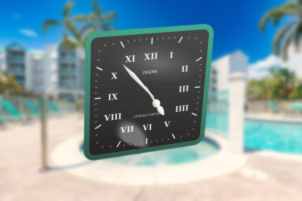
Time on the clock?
4:53
